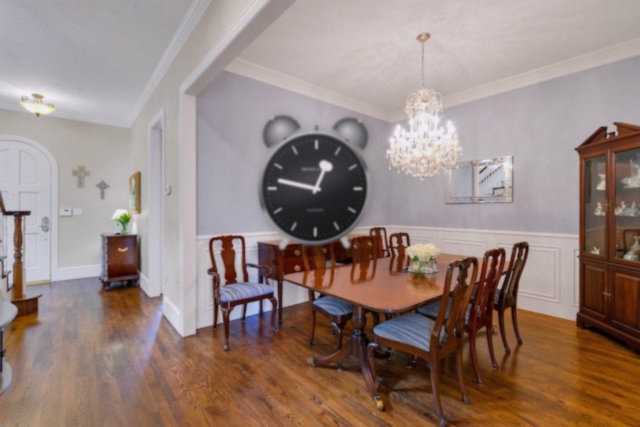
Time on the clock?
12:47
